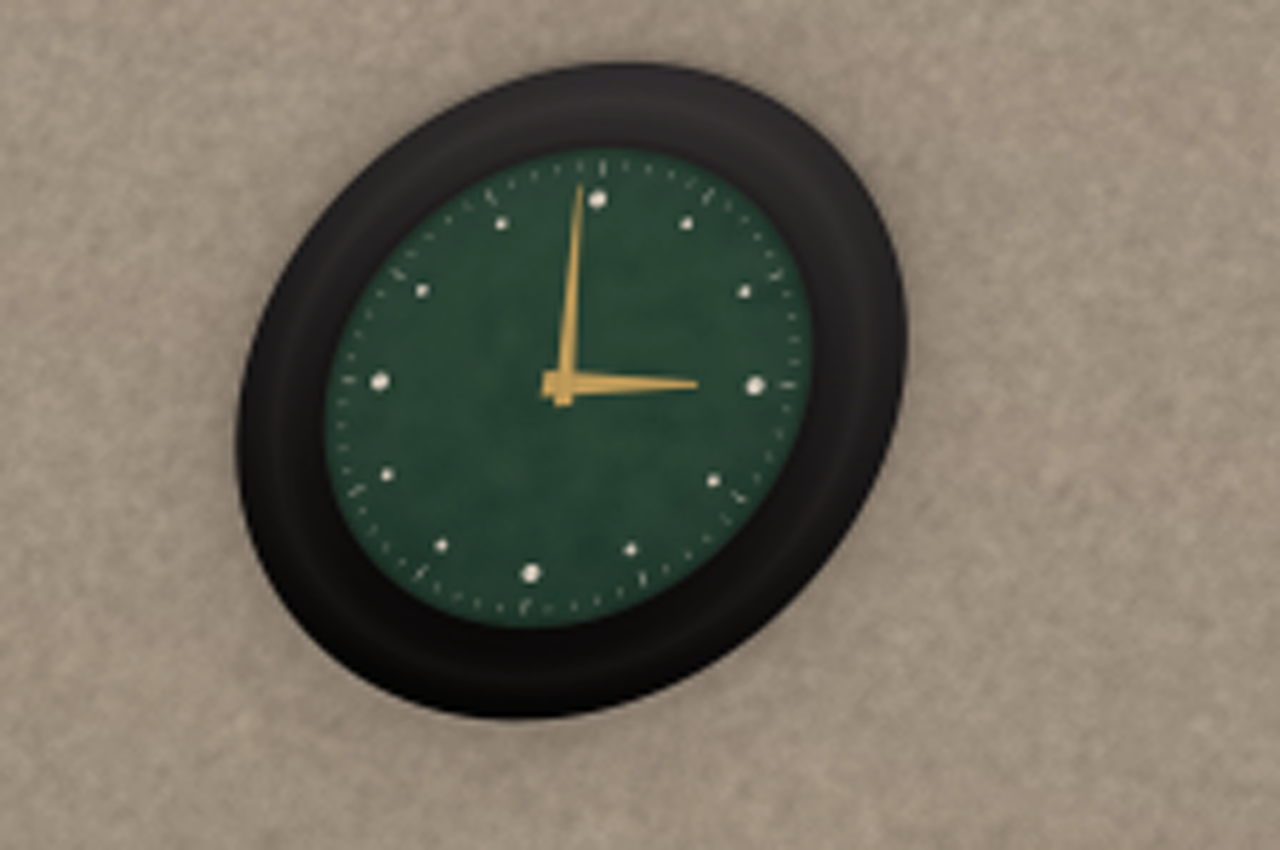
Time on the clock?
2:59
